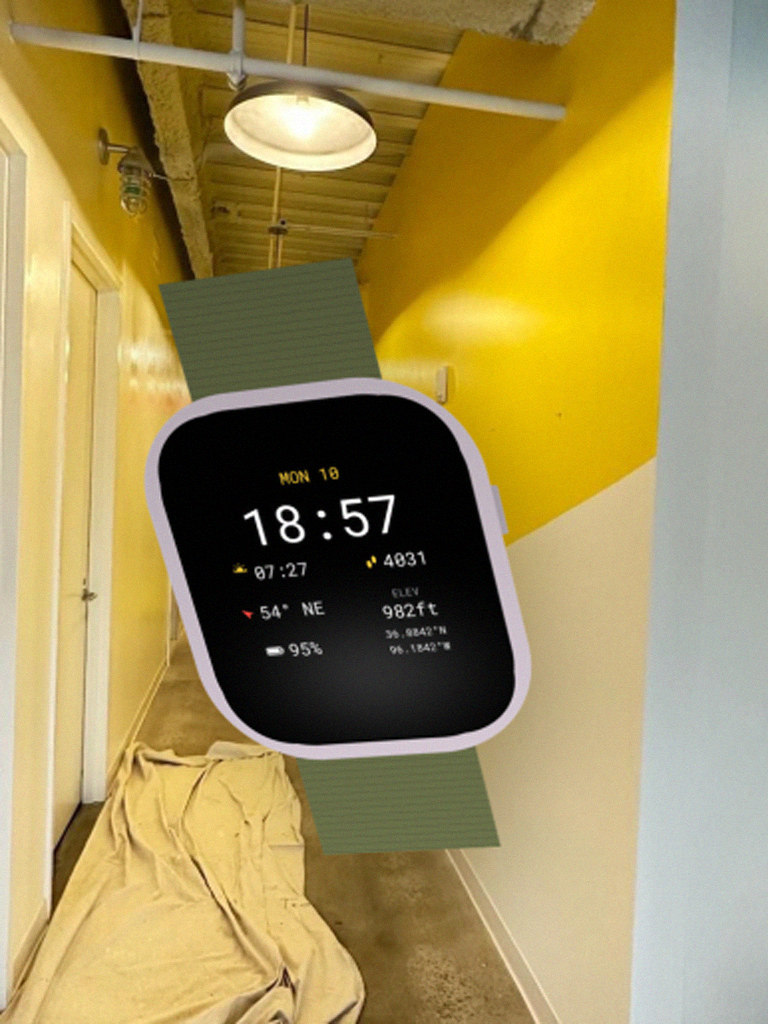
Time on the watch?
18:57
